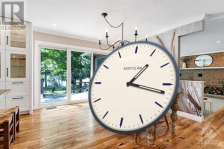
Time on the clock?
1:17
